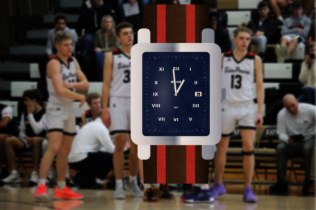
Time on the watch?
12:59
